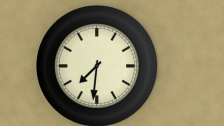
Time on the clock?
7:31
